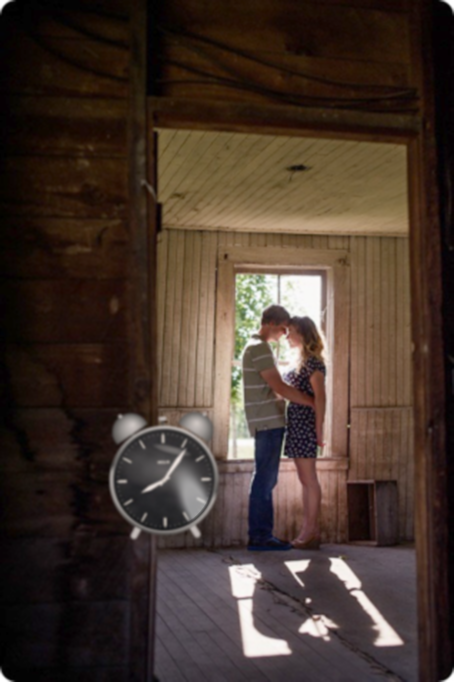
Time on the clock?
8:06
